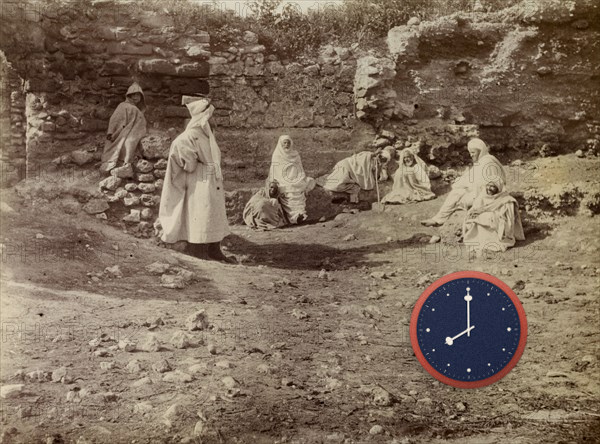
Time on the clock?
8:00
